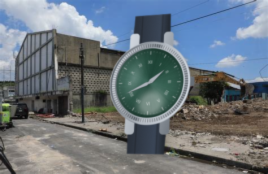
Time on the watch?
1:41
